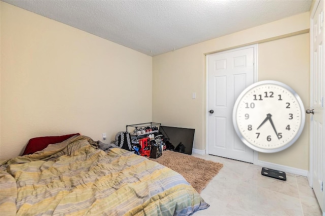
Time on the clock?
7:26
